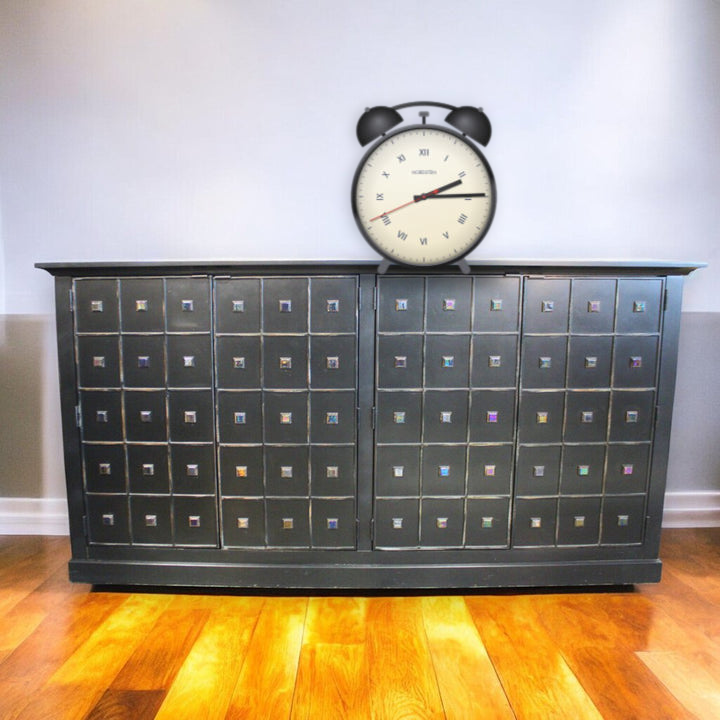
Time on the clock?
2:14:41
